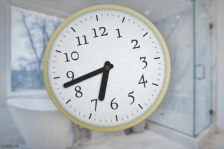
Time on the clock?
6:43
